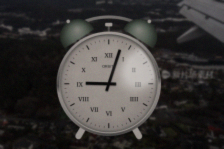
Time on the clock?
9:03
